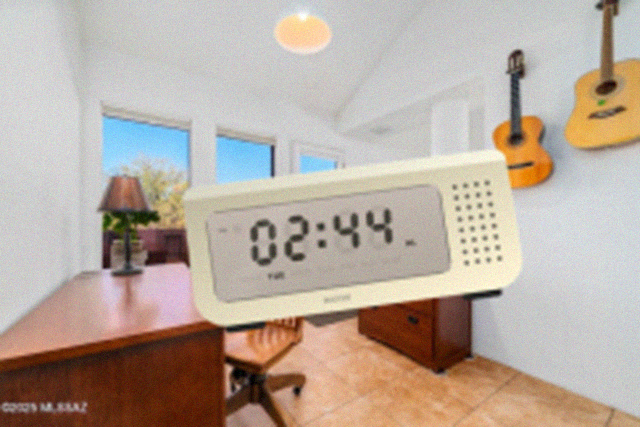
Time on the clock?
2:44
